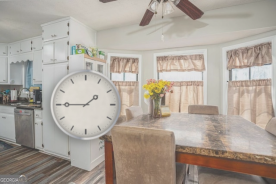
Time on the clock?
1:45
